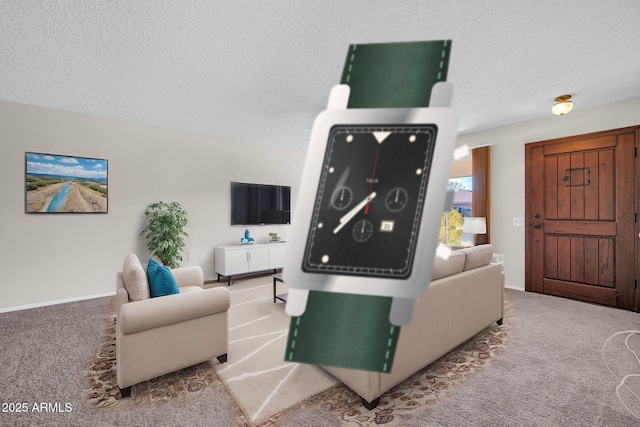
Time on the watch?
7:37
